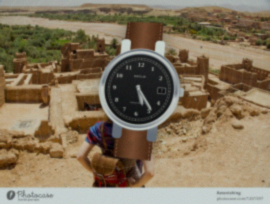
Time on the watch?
5:24
